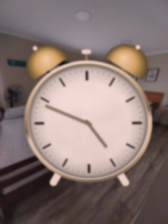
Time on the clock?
4:49
